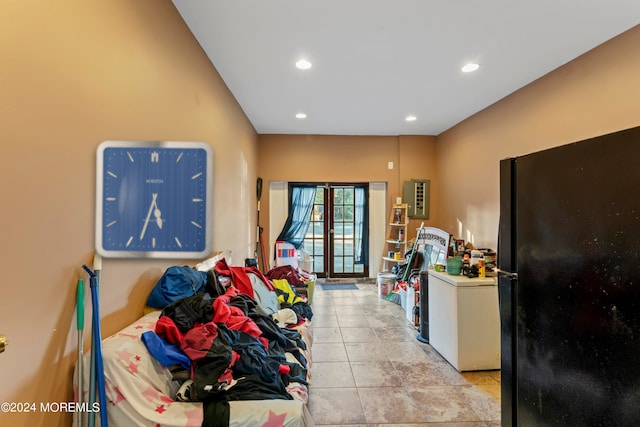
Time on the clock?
5:33
